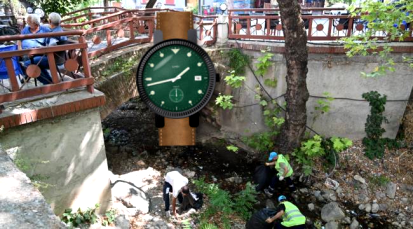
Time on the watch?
1:43
